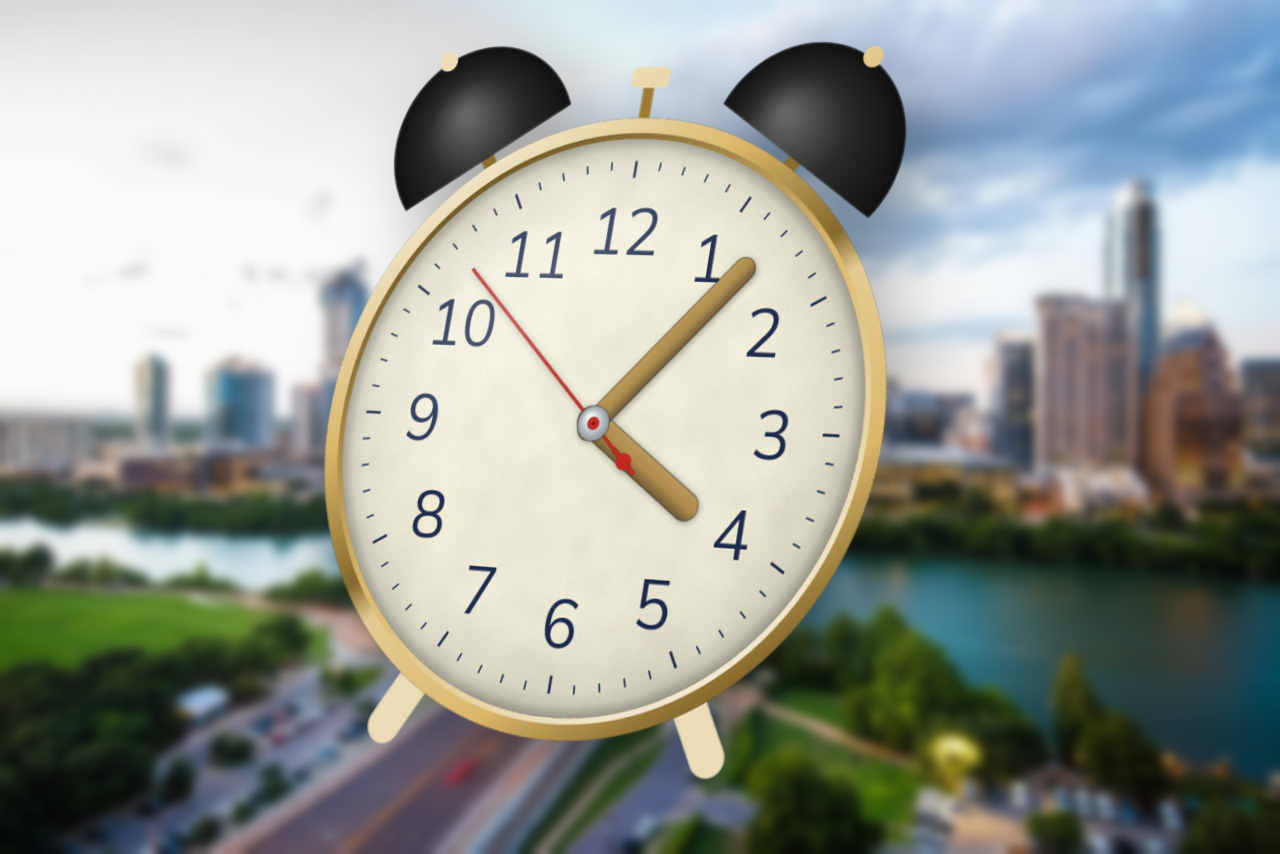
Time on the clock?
4:06:52
